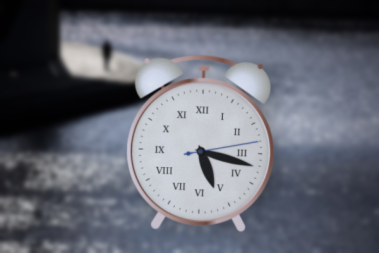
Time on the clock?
5:17:13
